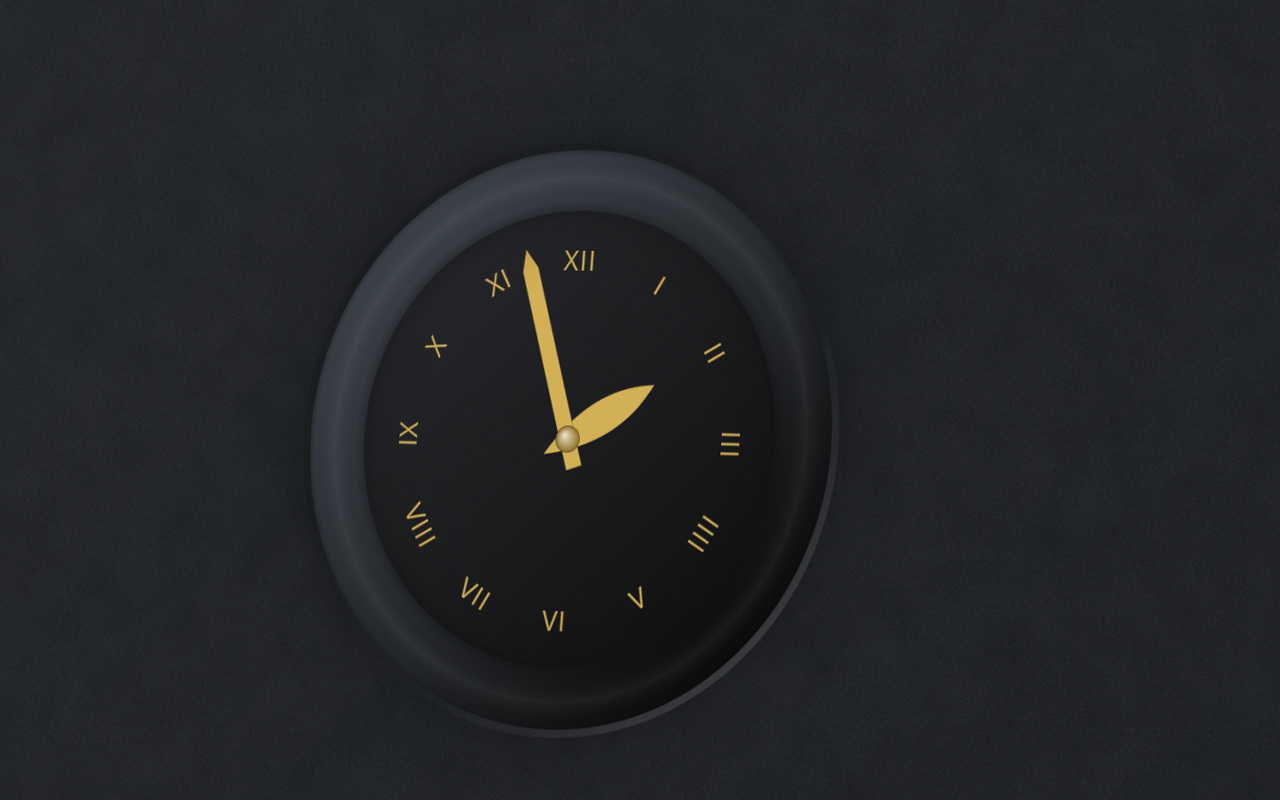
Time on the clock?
1:57
